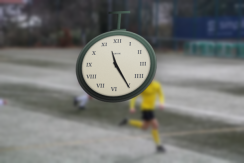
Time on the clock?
11:25
